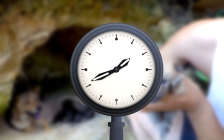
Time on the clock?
1:41
